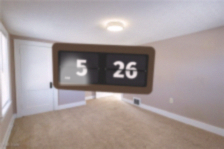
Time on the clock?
5:26
